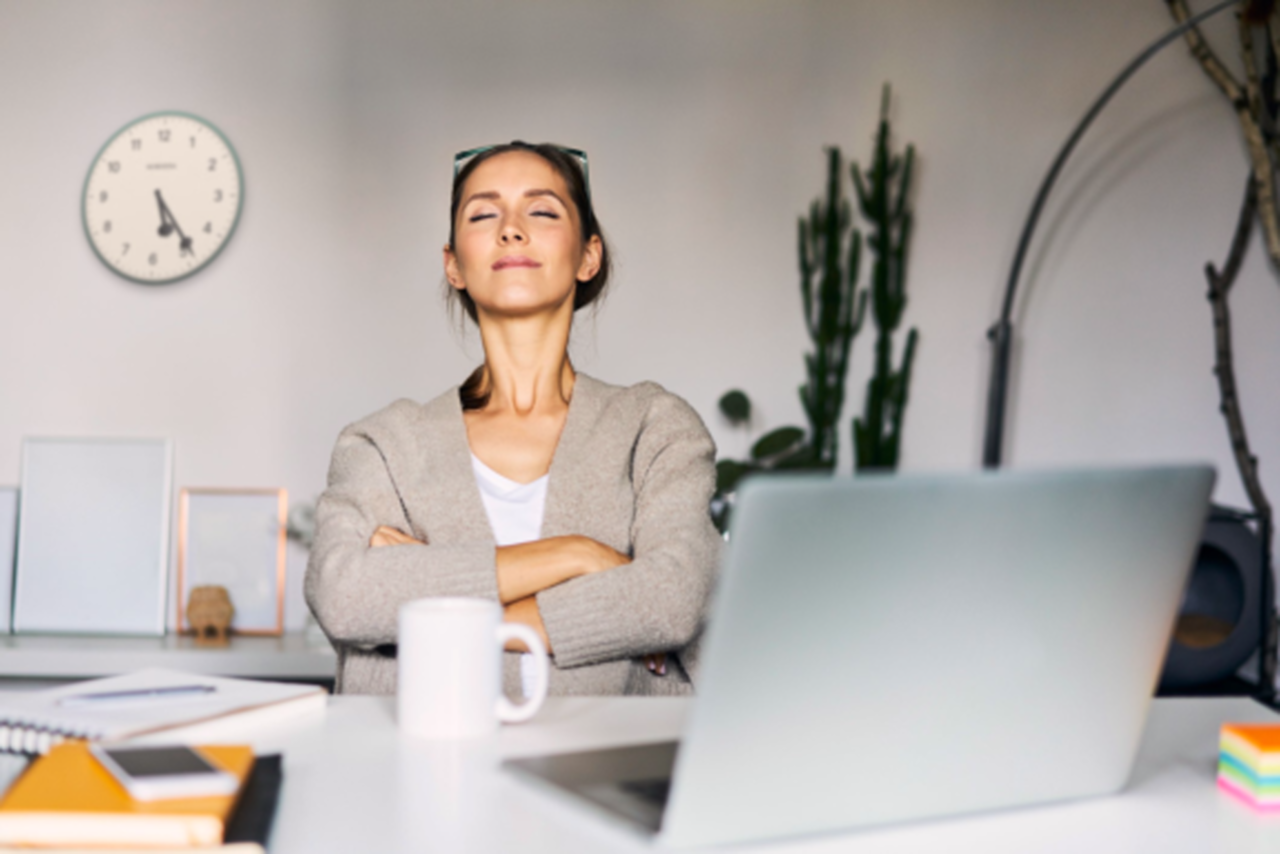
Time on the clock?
5:24
